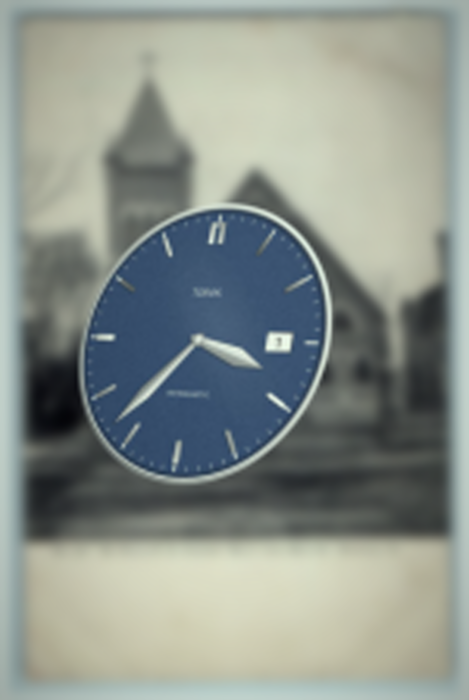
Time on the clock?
3:37
